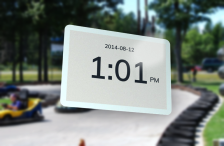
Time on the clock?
1:01
